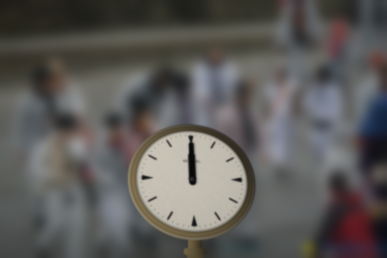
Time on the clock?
12:00
